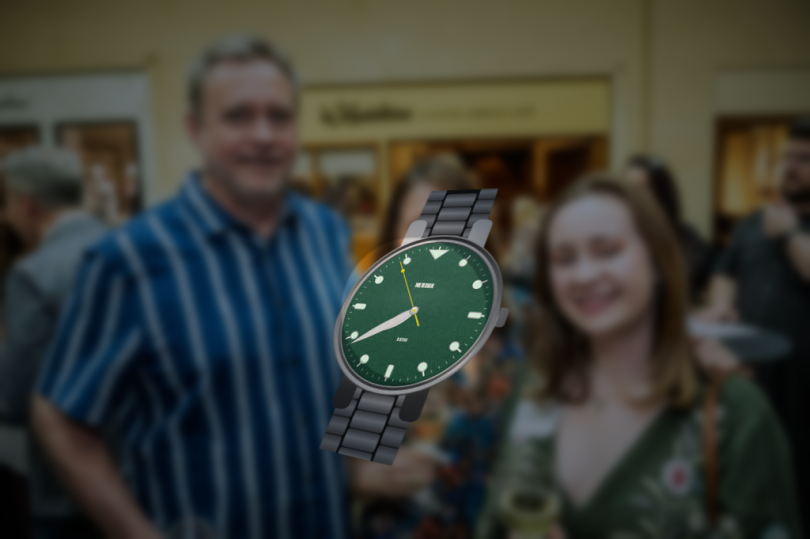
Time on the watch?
7:38:54
